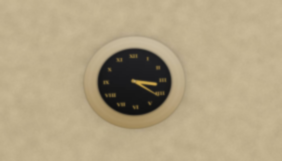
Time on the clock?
3:21
